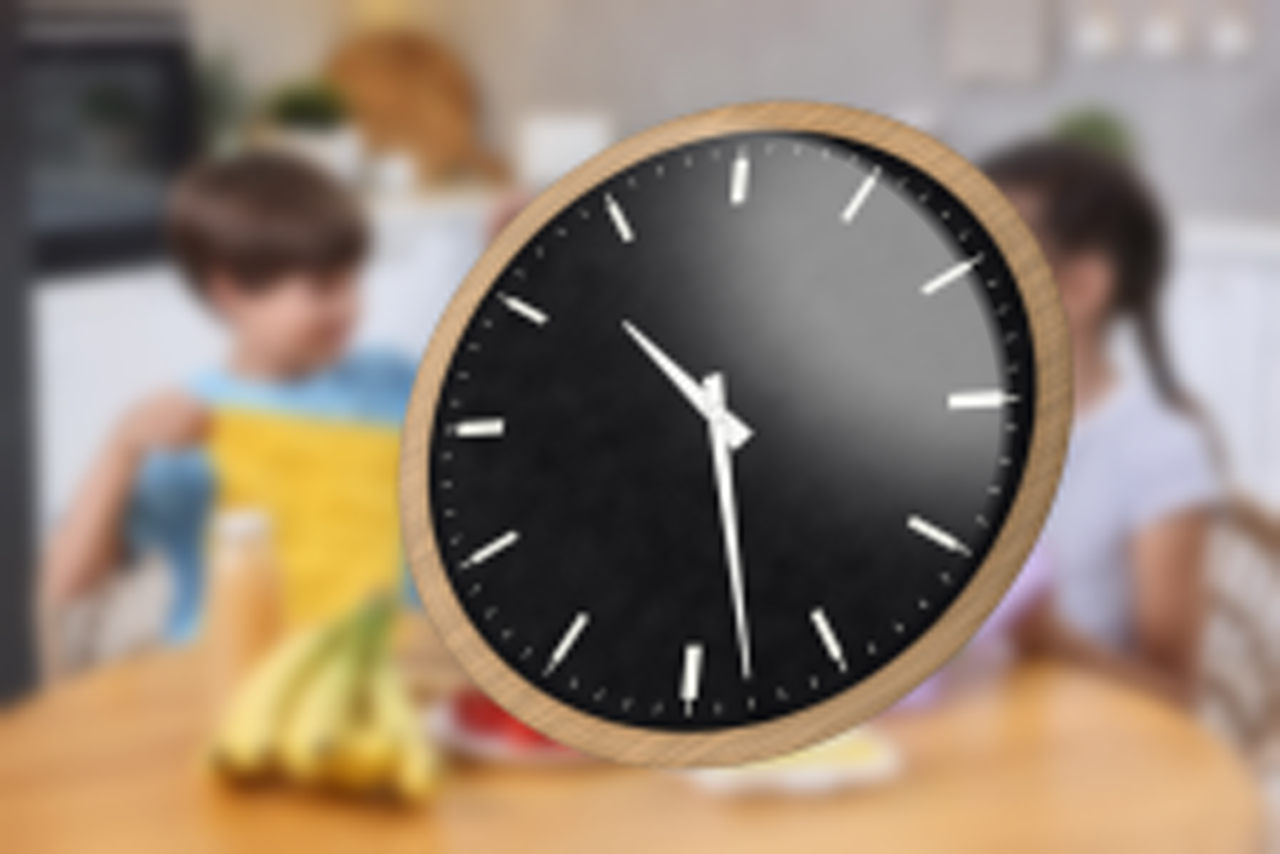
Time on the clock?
10:28
